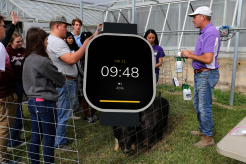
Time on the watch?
9:48
